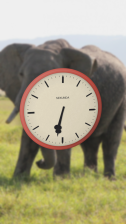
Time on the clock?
6:32
